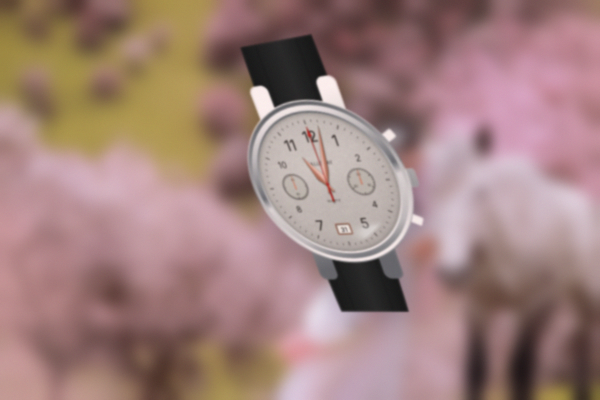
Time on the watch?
11:02
